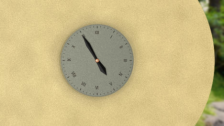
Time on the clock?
4:55
